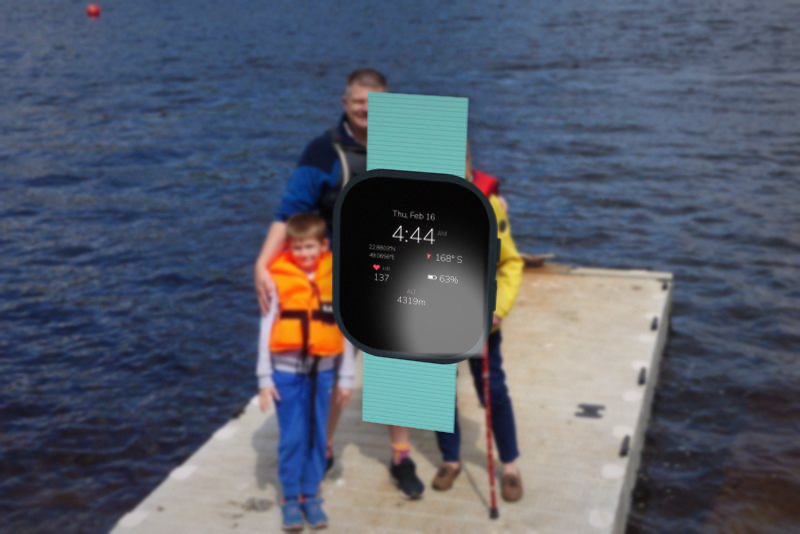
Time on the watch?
4:44
